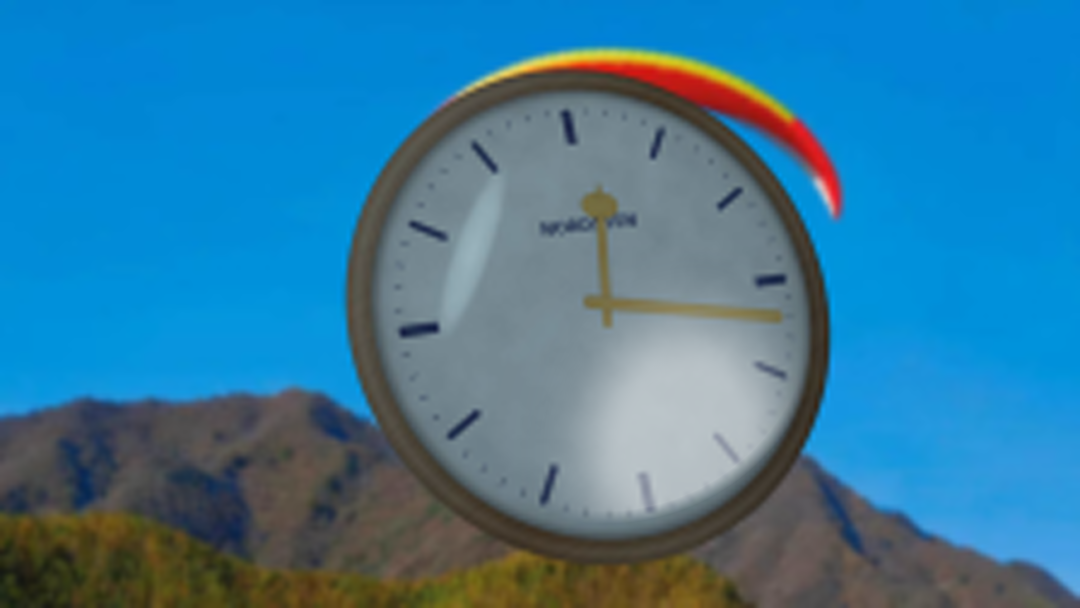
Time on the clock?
12:17
